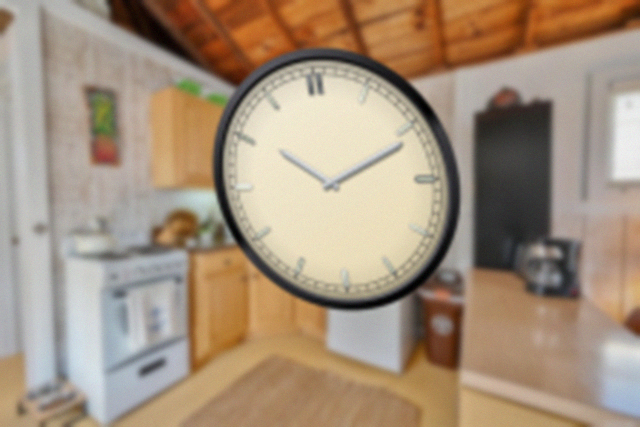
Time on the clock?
10:11
